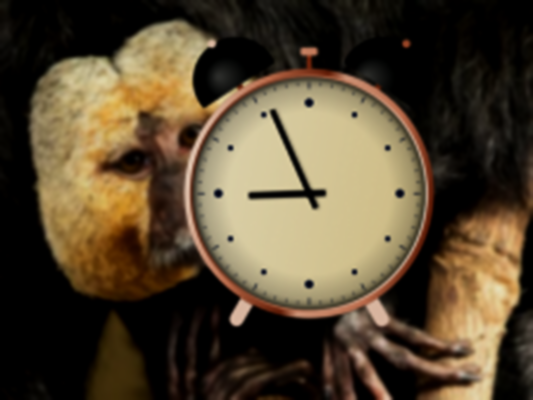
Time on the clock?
8:56
